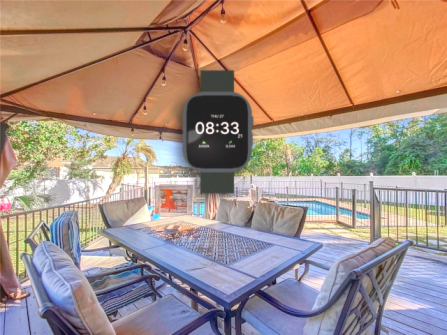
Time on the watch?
8:33
